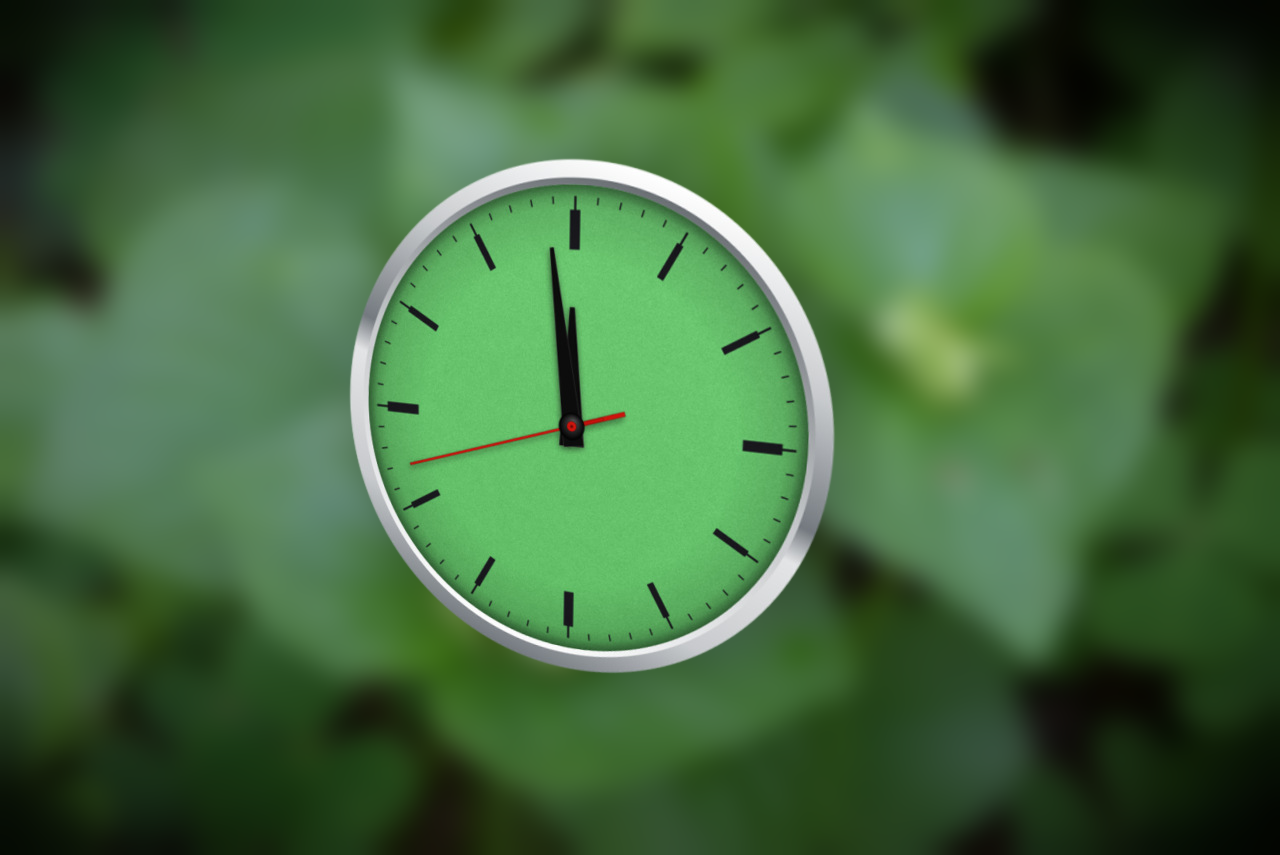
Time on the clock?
11:58:42
